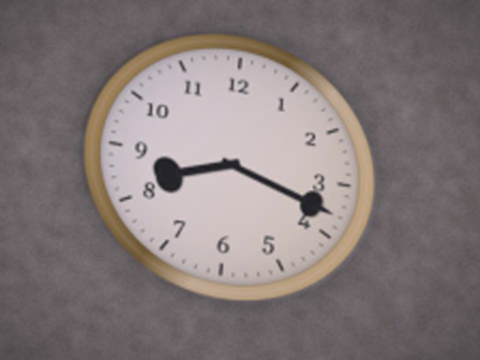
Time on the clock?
8:18
